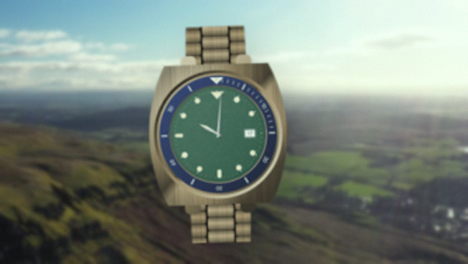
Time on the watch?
10:01
